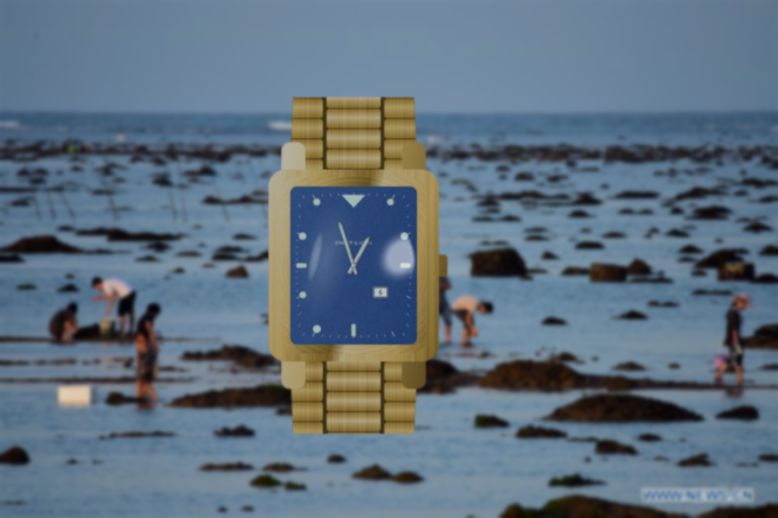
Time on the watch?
12:57
